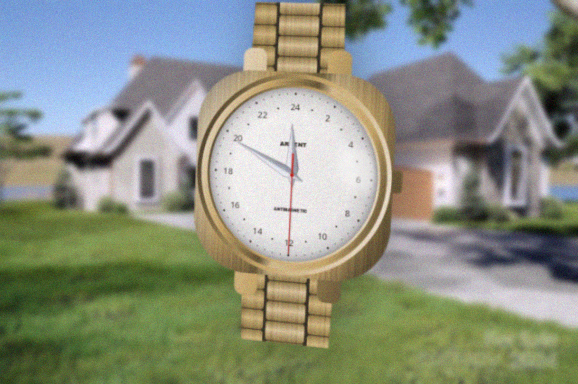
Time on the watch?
23:49:30
